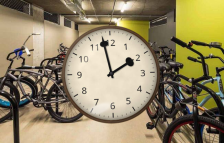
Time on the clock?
1:58
